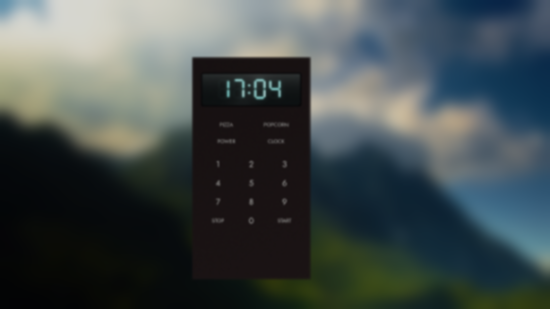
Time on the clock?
17:04
